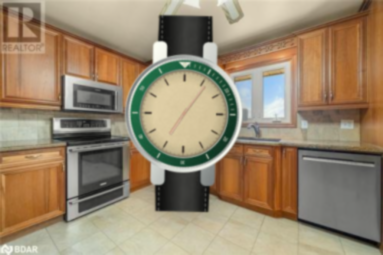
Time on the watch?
7:06
